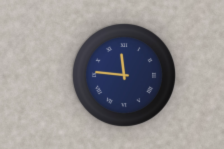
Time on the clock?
11:46
